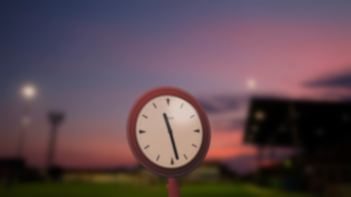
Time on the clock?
11:28
